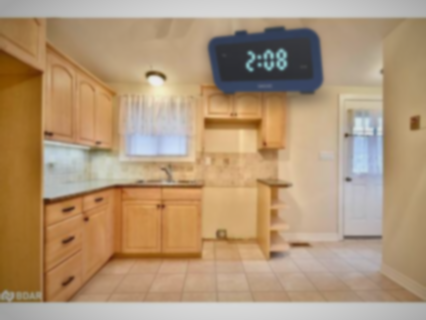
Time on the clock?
2:08
